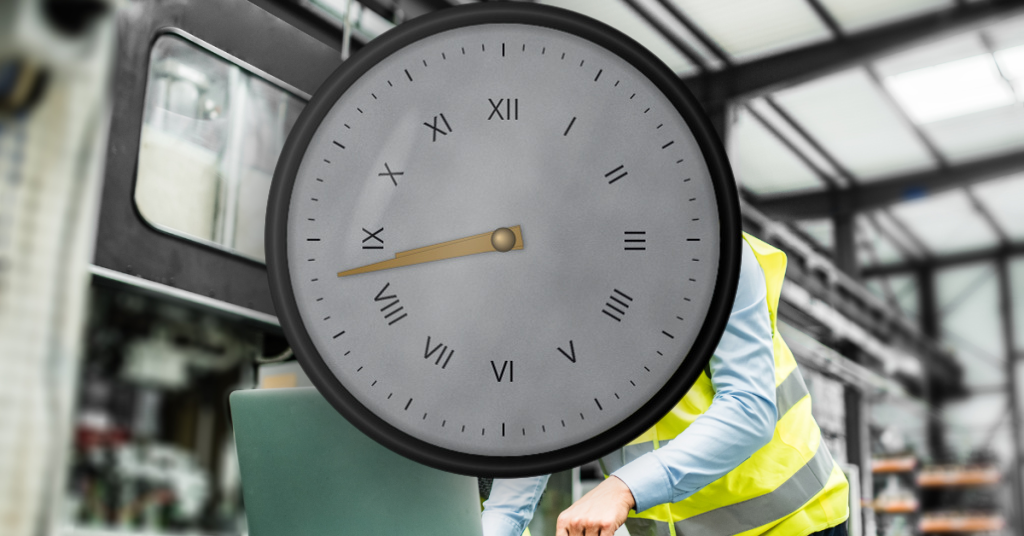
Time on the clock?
8:43
